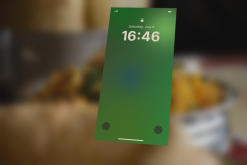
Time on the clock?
16:46
